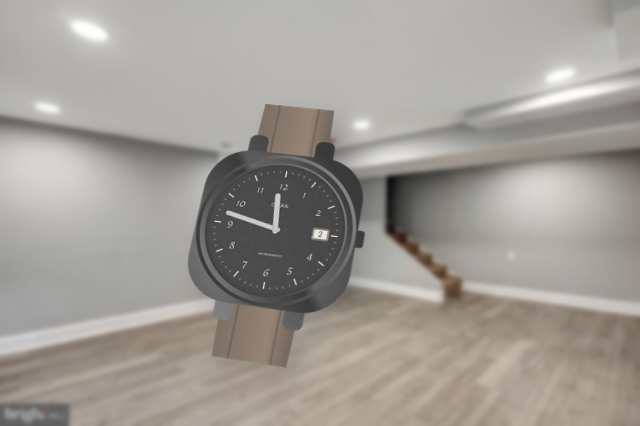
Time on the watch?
11:47
